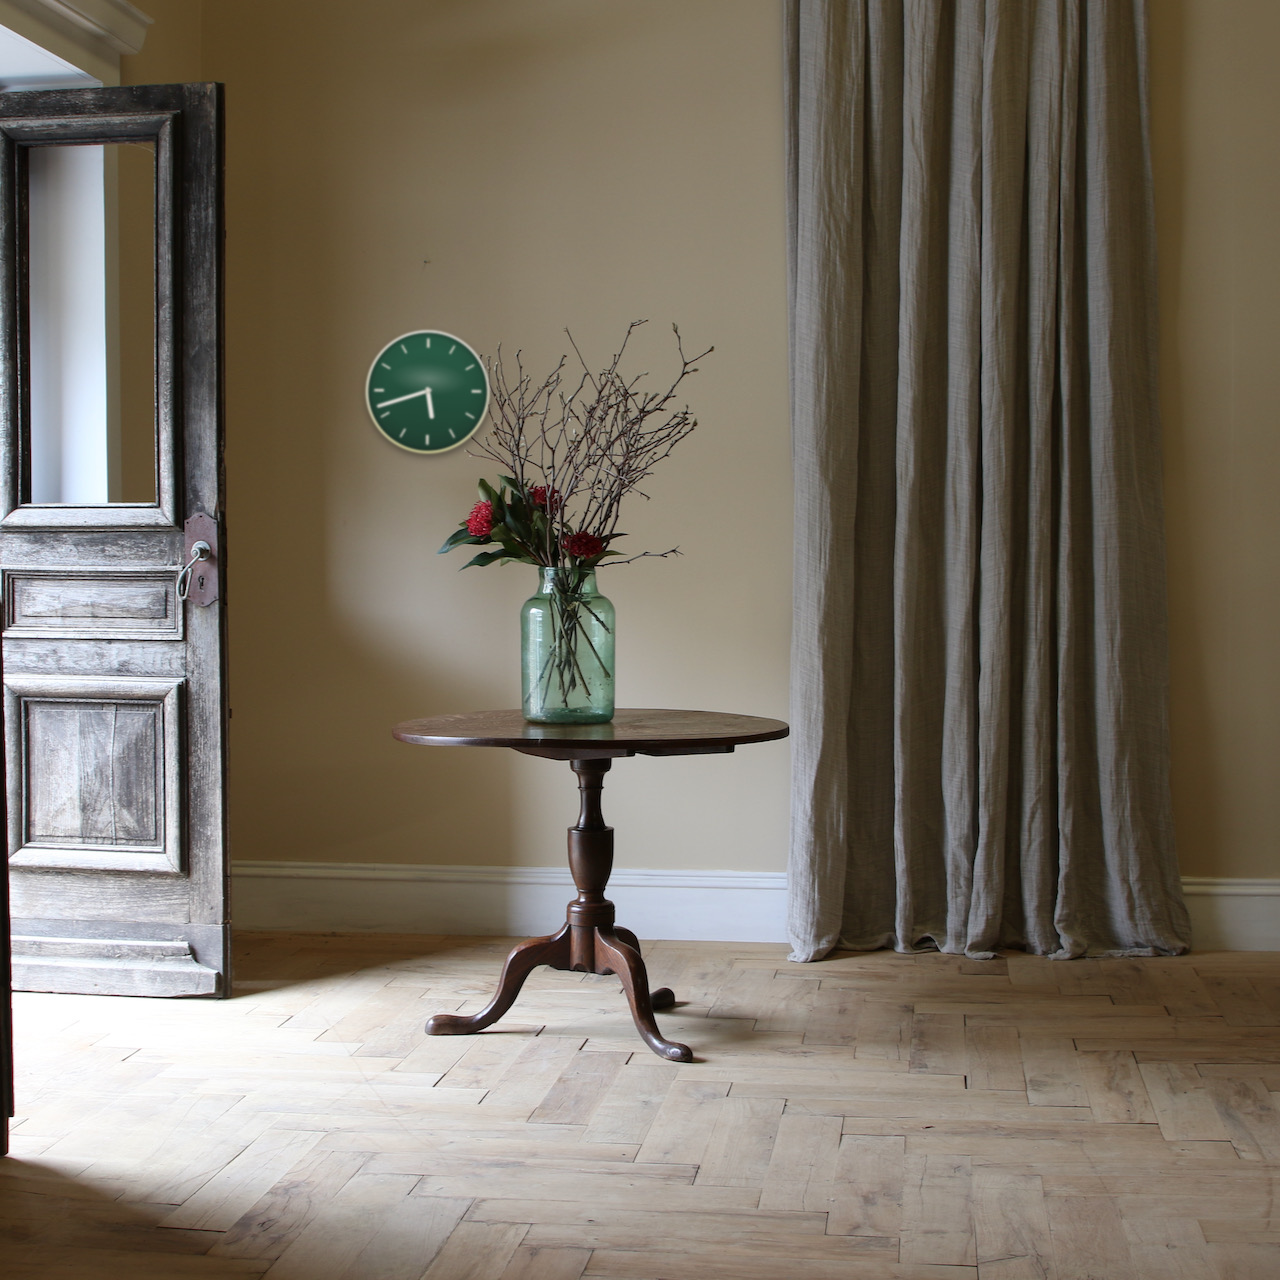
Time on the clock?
5:42
